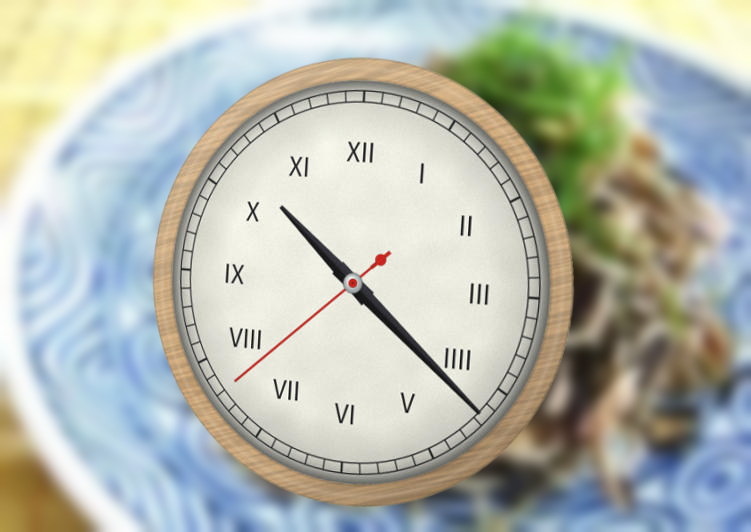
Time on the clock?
10:21:38
